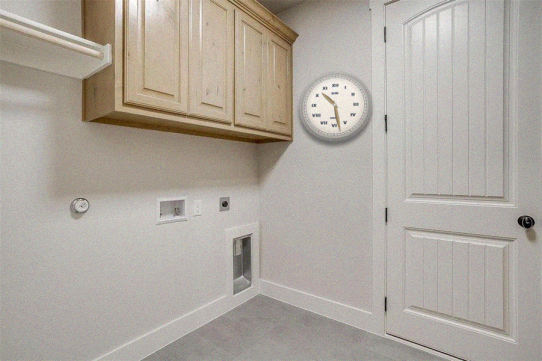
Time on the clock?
10:28
